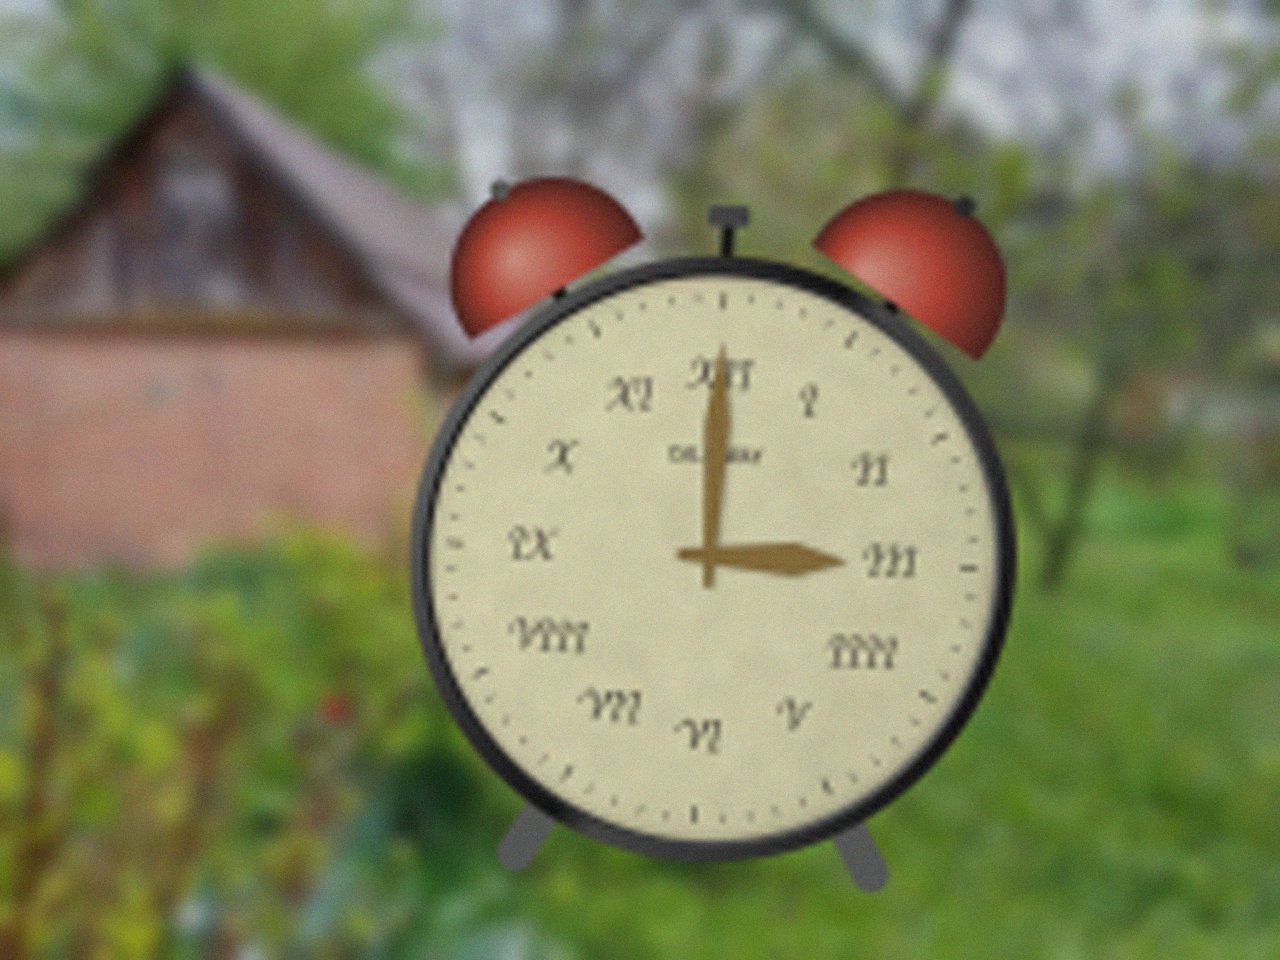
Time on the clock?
3:00
